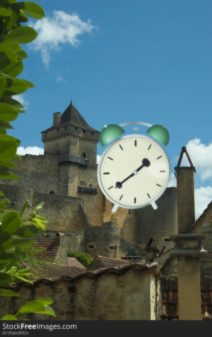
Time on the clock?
1:39
